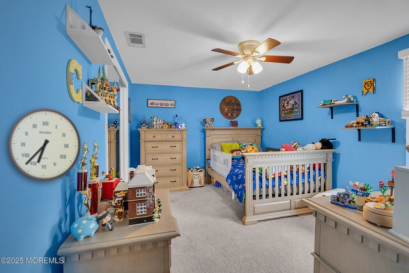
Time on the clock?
6:37
